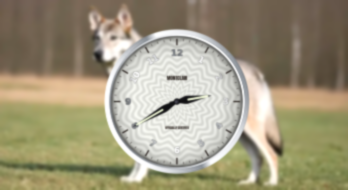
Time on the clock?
2:40
